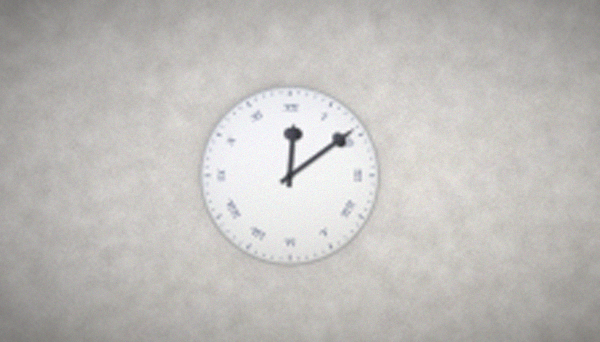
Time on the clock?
12:09
